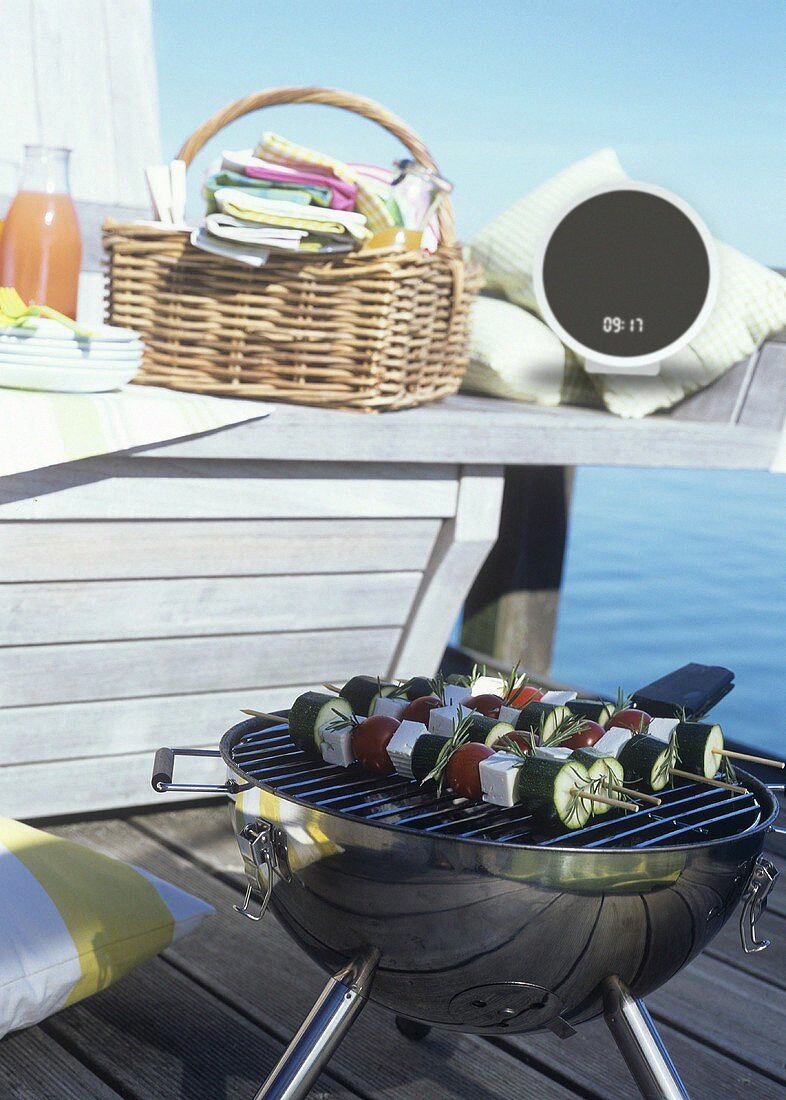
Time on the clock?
9:17
